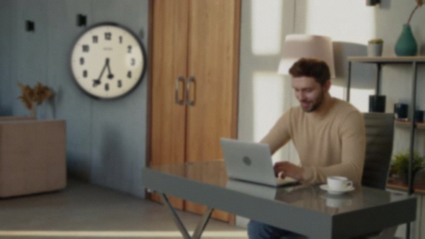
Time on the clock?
5:34
